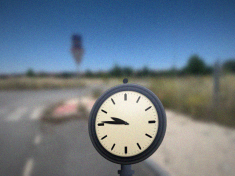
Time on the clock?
9:46
